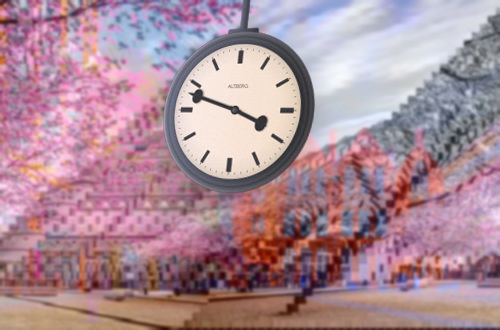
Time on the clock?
3:48
